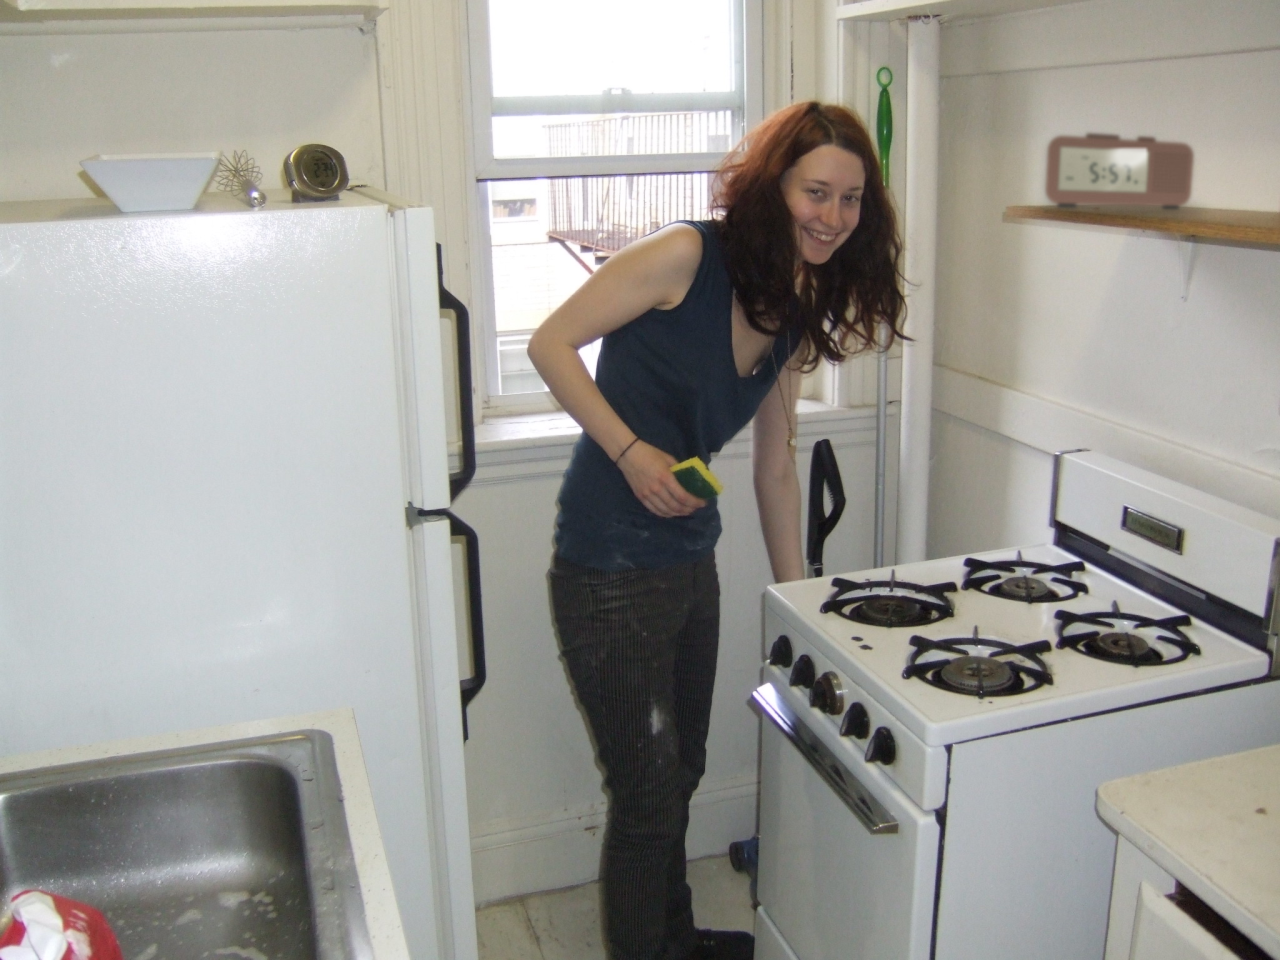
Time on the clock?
5:57
